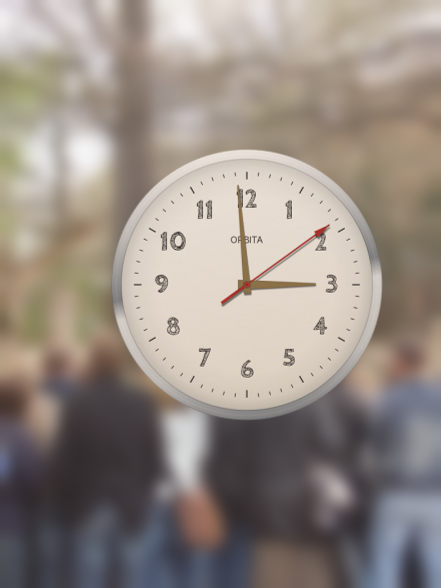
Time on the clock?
2:59:09
